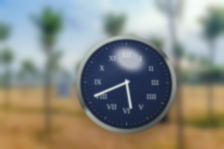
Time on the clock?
5:41
